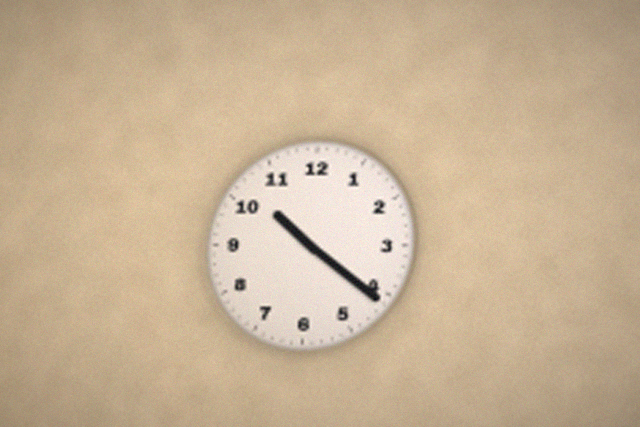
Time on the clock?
10:21
